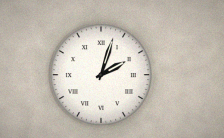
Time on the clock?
2:03
